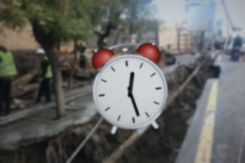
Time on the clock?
12:28
